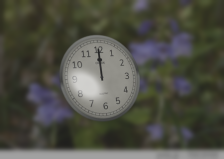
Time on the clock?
12:00
